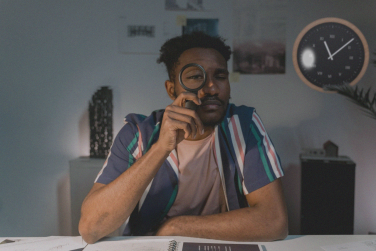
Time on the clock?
11:08
